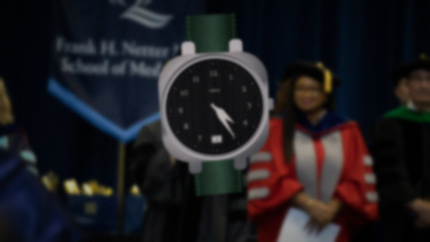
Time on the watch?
4:25
